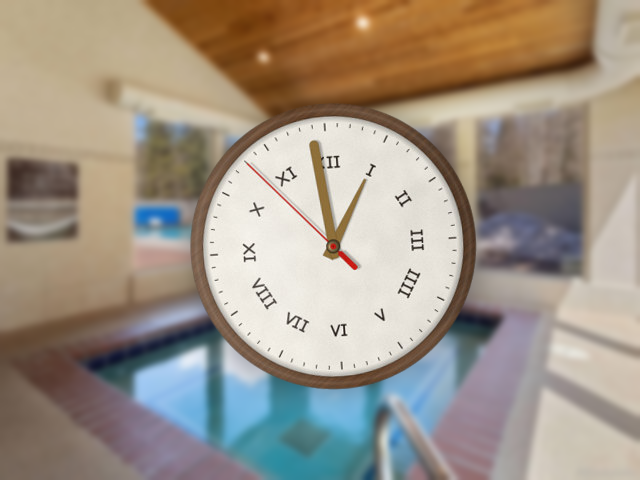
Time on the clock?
12:58:53
